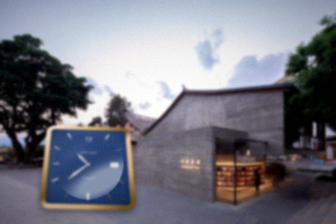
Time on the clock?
10:38
